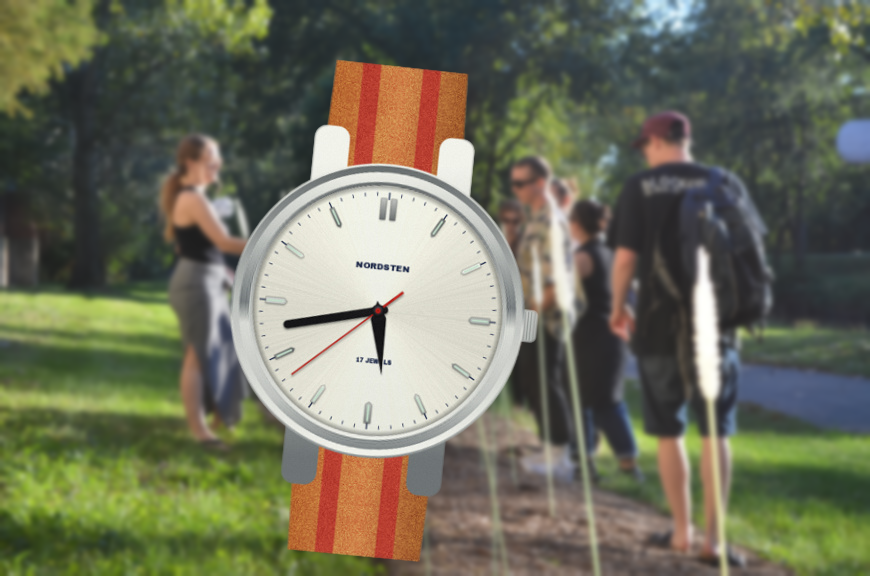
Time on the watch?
5:42:38
